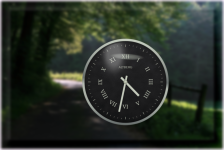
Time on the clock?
4:32
